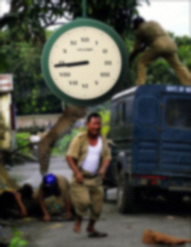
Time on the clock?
8:44
